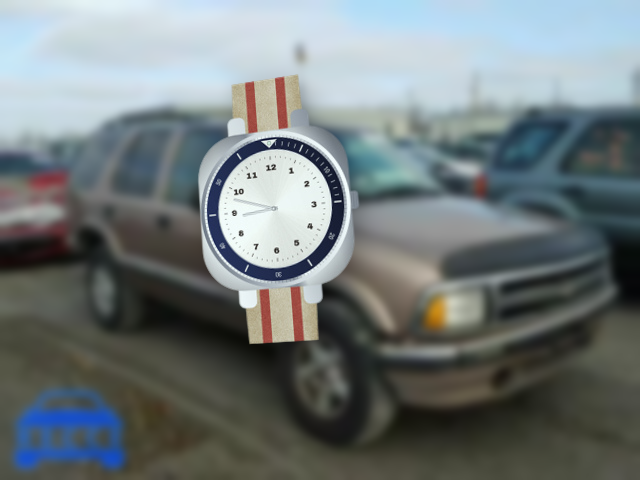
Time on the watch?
8:48
